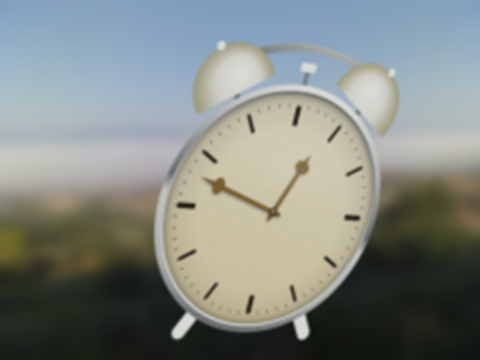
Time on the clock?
12:48
